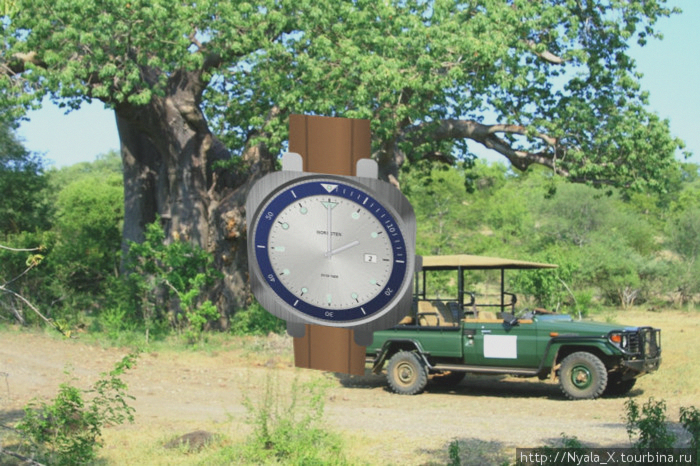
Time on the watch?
2:00
